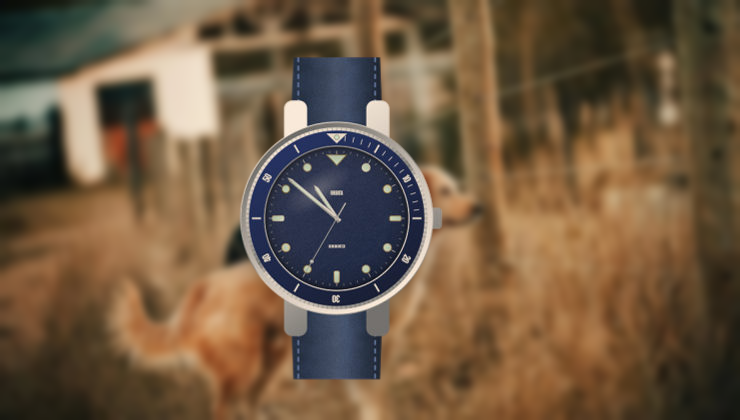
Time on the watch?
10:51:35
